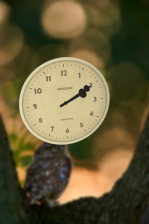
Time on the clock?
2:10
